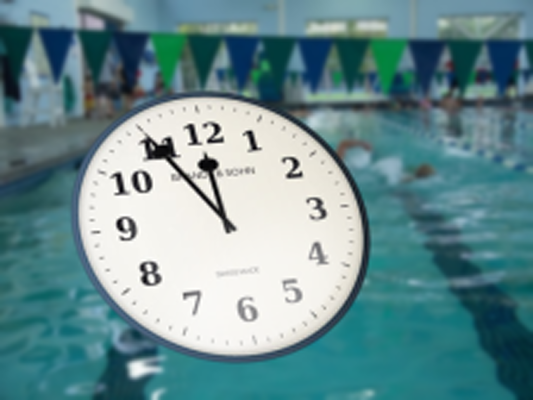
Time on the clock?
11:55
